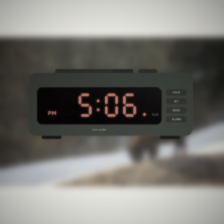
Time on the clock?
5:06
